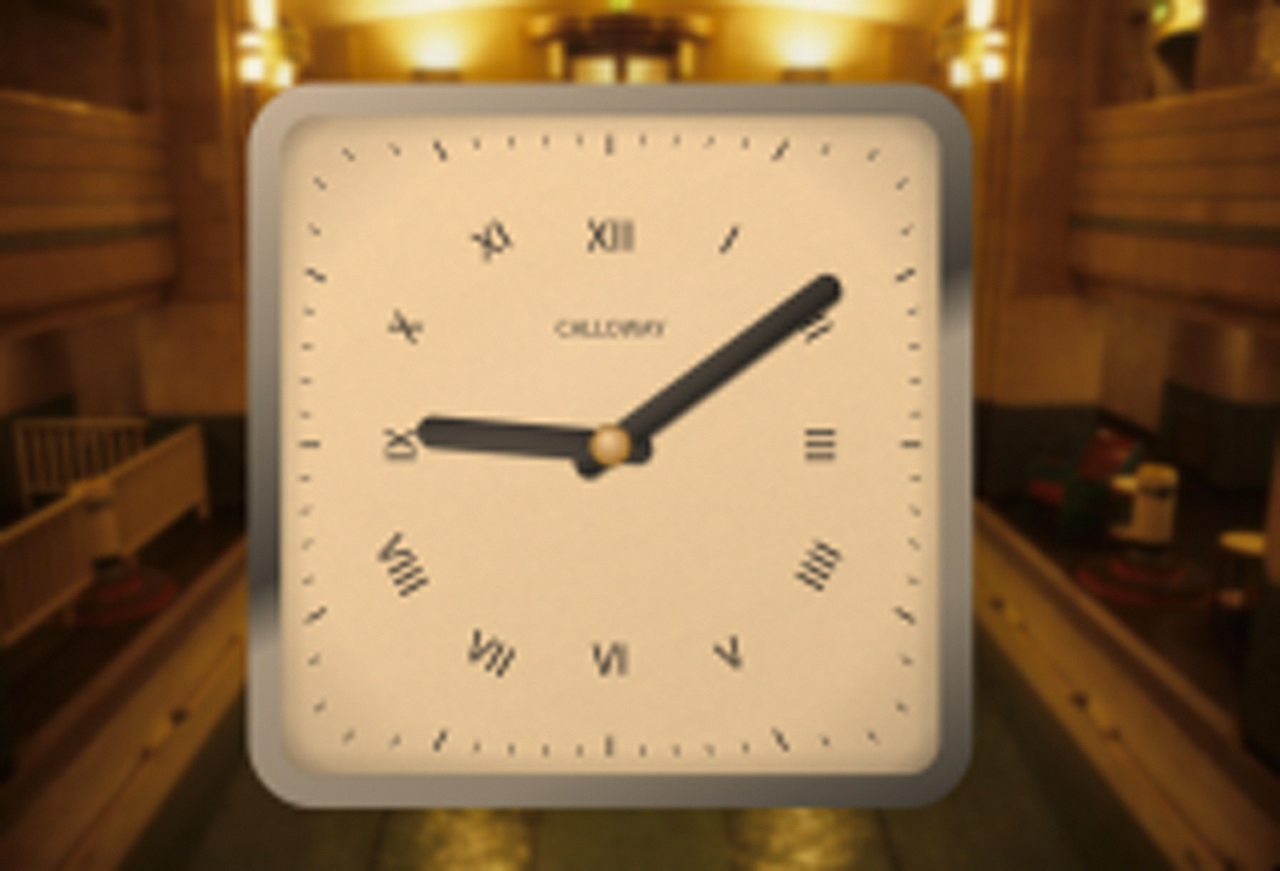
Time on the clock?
9:09
